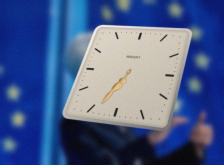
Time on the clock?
6:34
